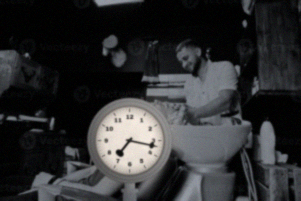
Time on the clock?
7:17
